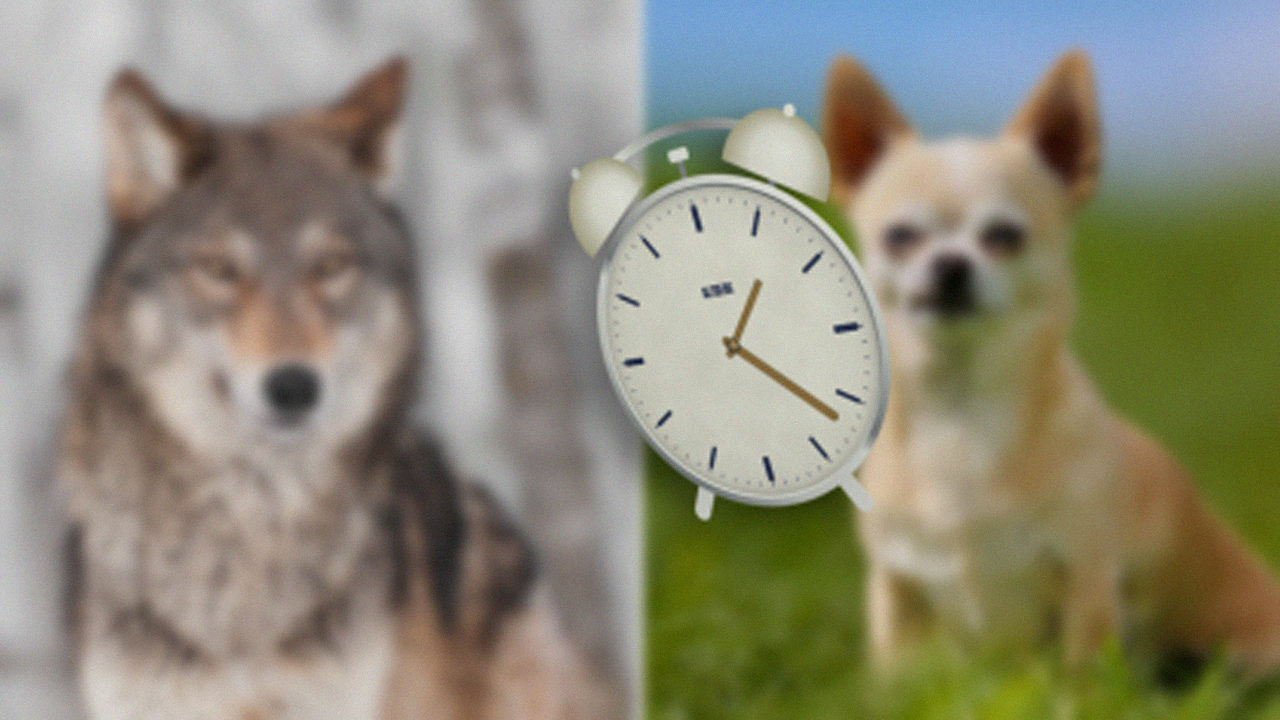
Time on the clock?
1:22
